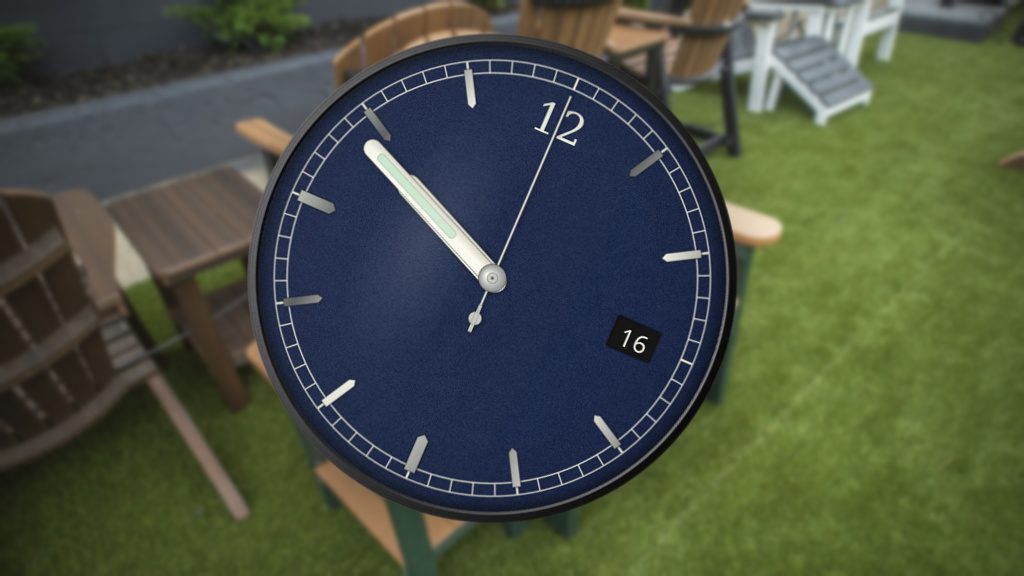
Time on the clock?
9:49:00
